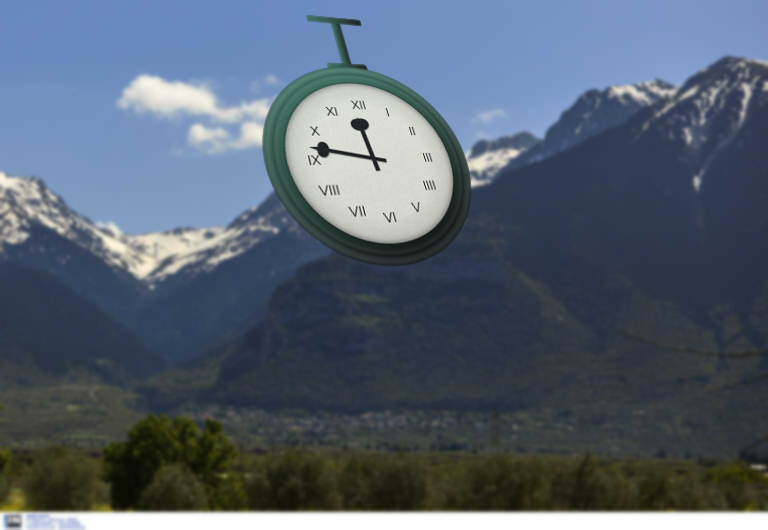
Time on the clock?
11:47
